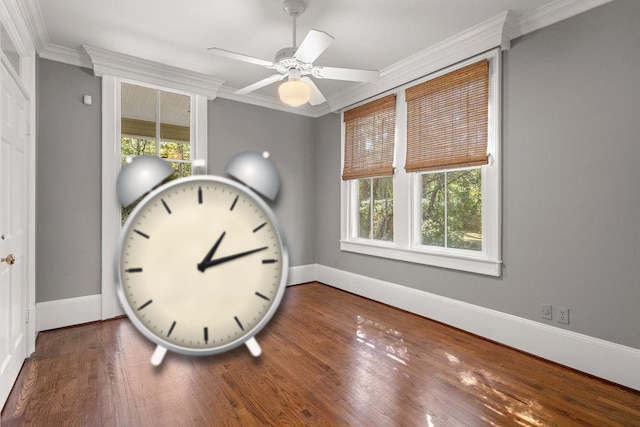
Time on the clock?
1:13
